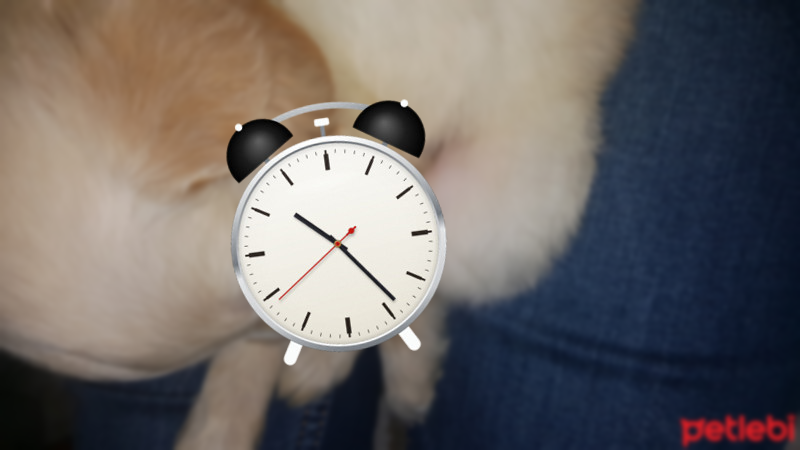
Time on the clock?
10:23:39
